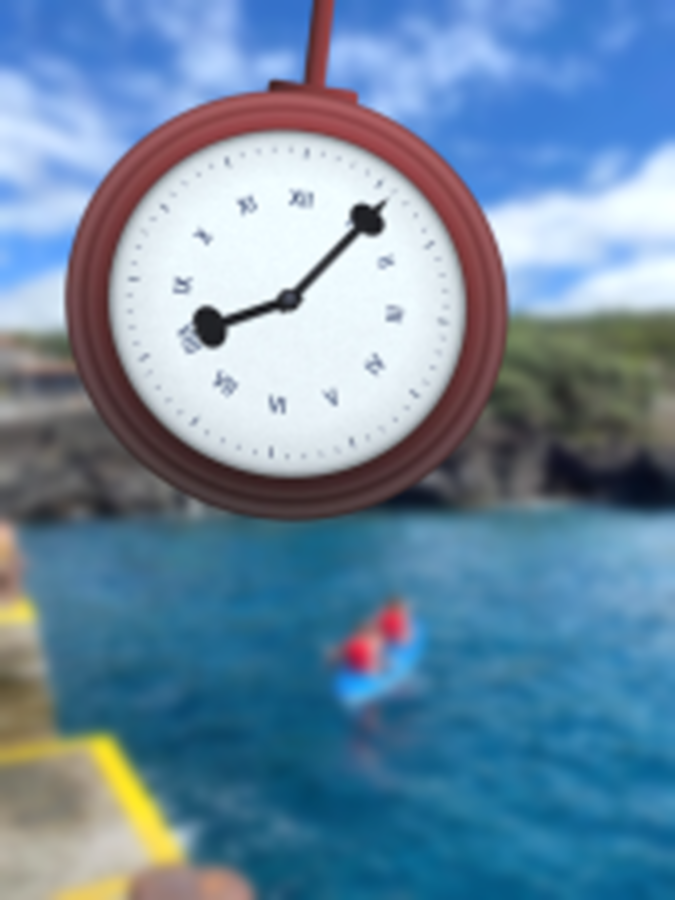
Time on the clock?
8:06
